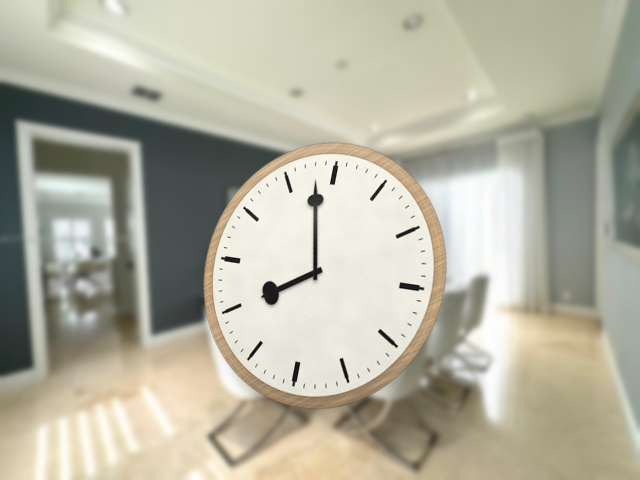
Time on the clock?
7:58
